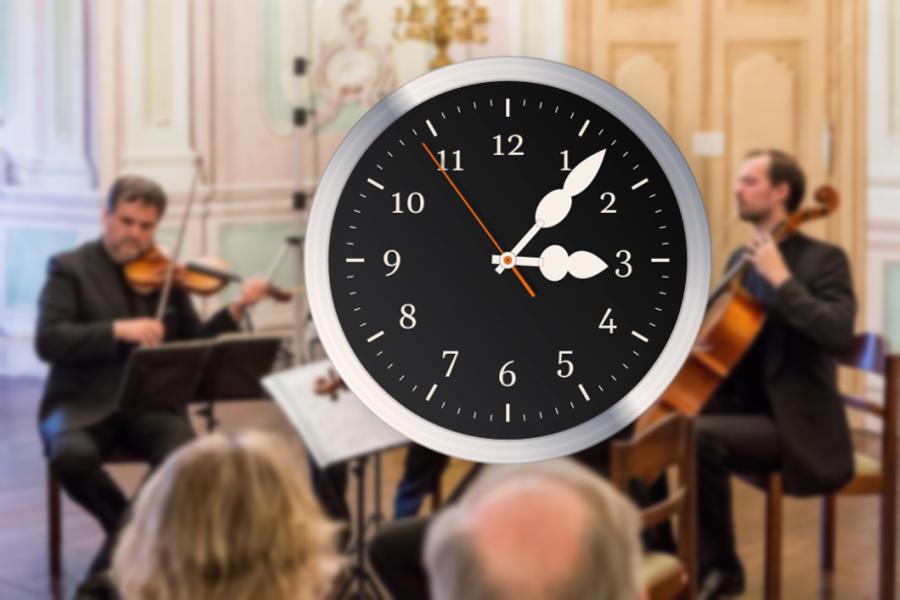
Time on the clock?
3:06:54
